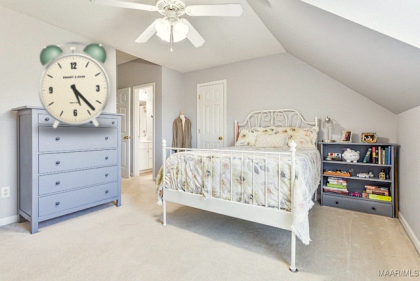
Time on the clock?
5:23
